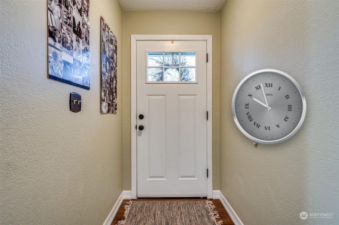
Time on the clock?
9:57
